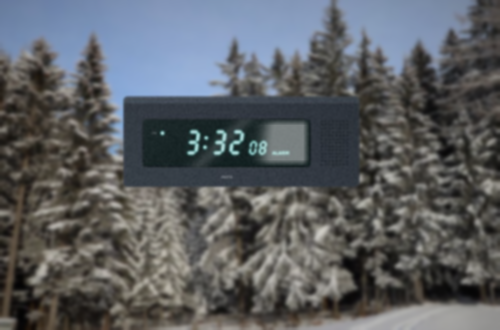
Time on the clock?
3:32:08
